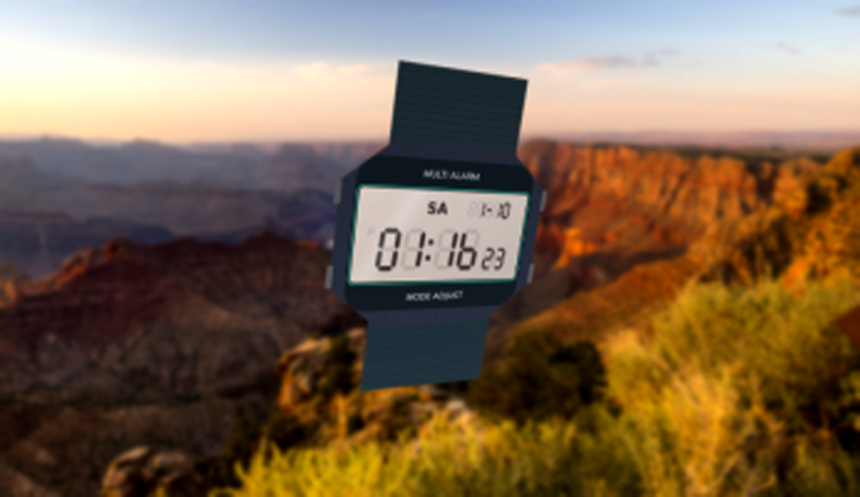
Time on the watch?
1:16:23
